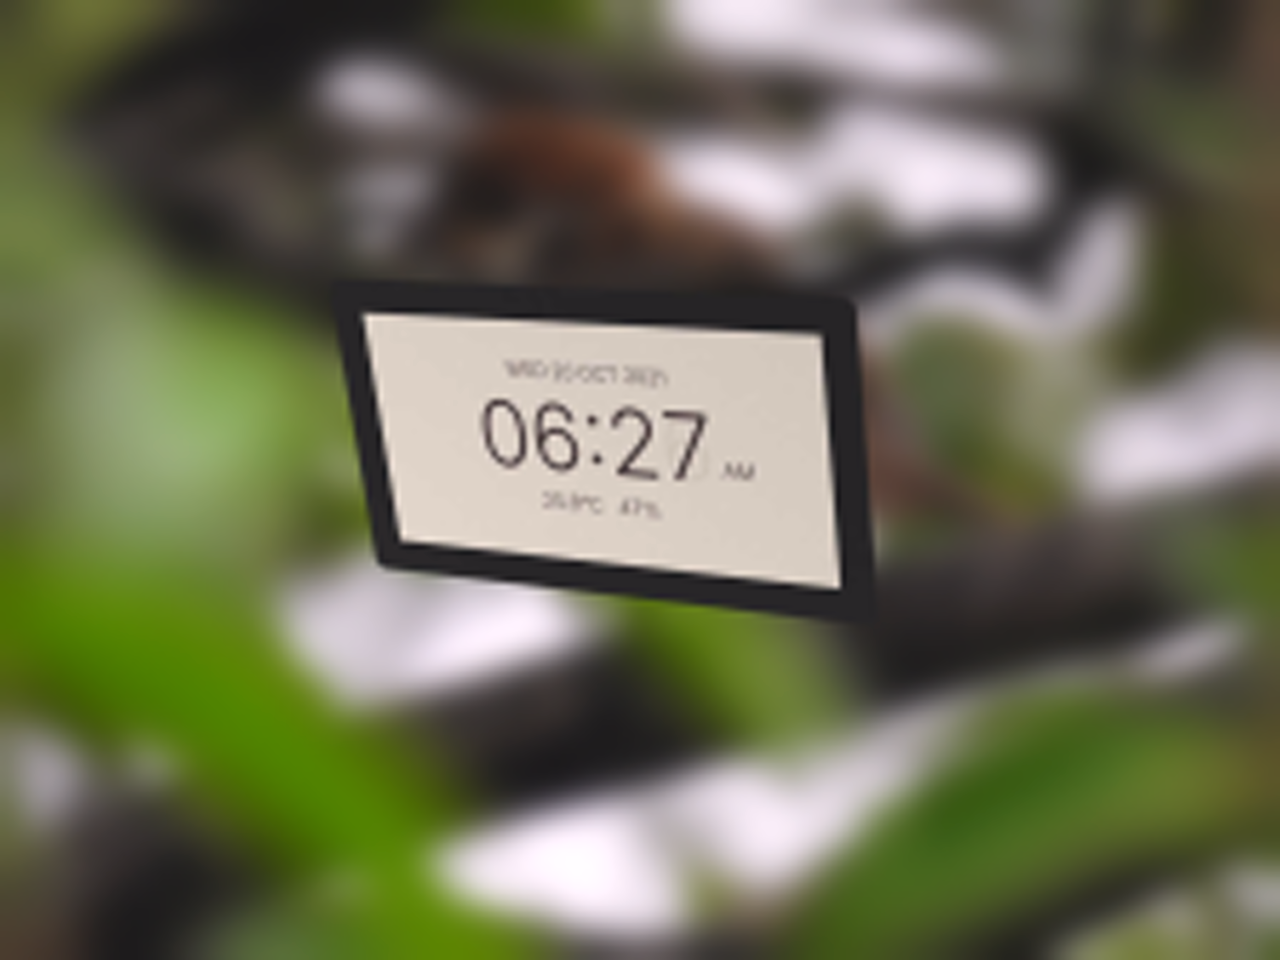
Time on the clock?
6:27
